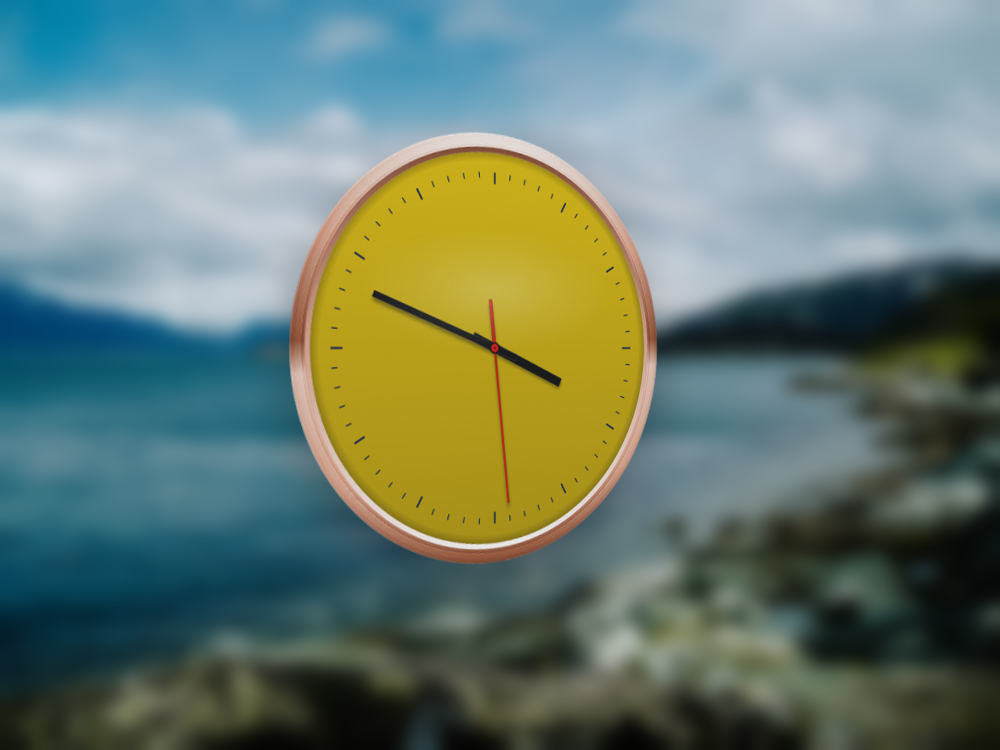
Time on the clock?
3:48:29
